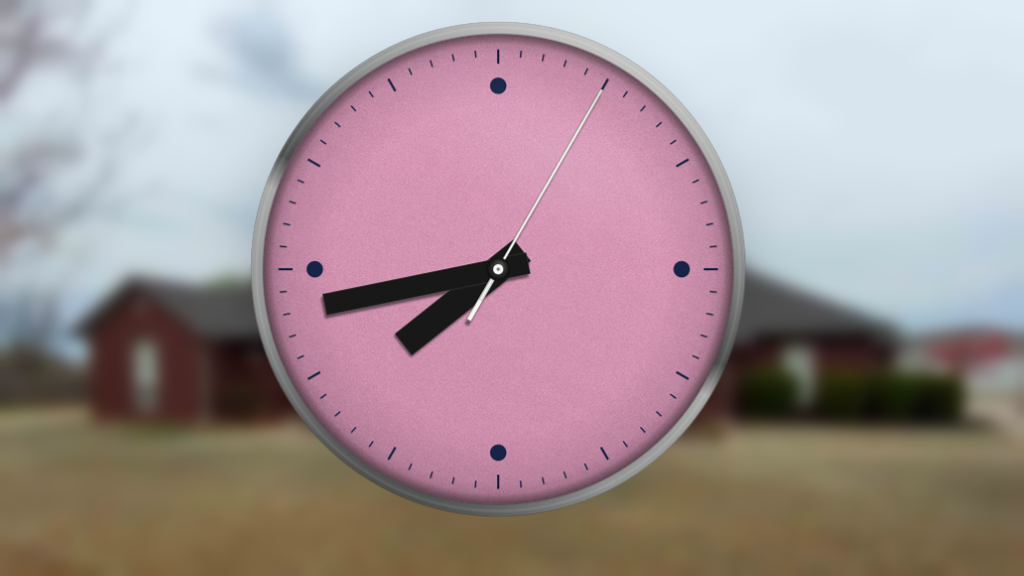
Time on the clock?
7:43:05
